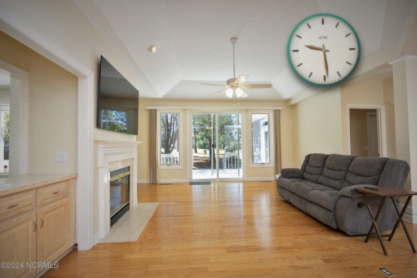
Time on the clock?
9:29
